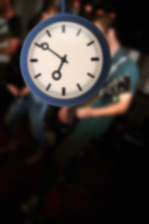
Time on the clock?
6:51
